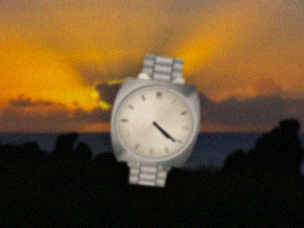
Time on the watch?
4:21
